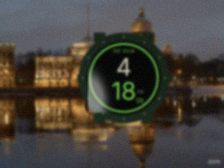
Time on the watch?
4:18
